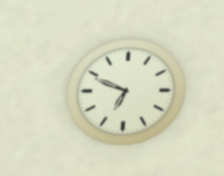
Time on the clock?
6:49
